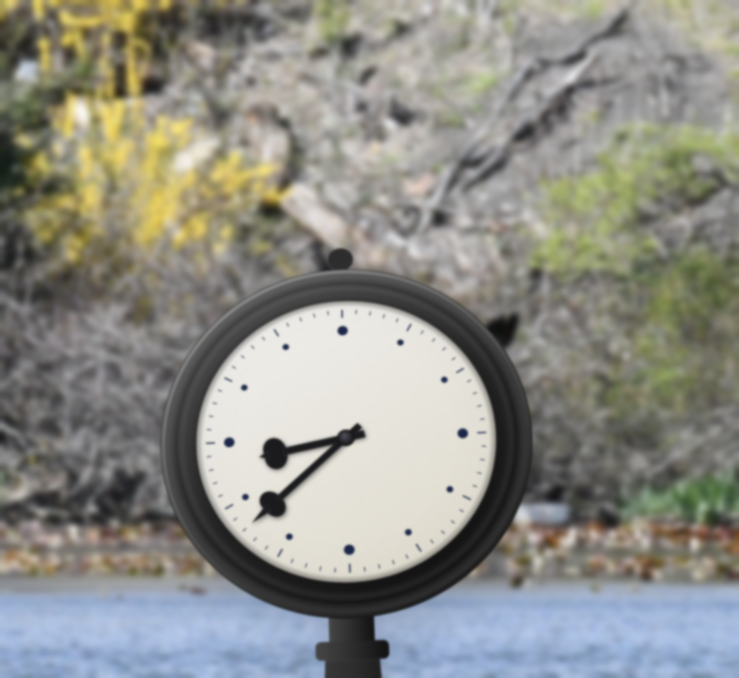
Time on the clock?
8:38
